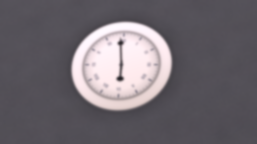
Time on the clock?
5:59
